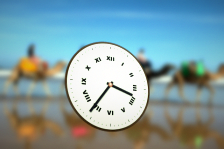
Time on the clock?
3:36
